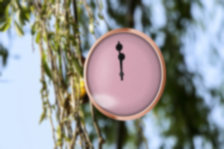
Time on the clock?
11:59
